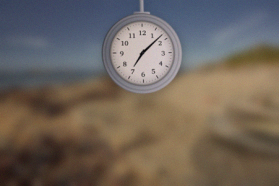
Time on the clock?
7:08
